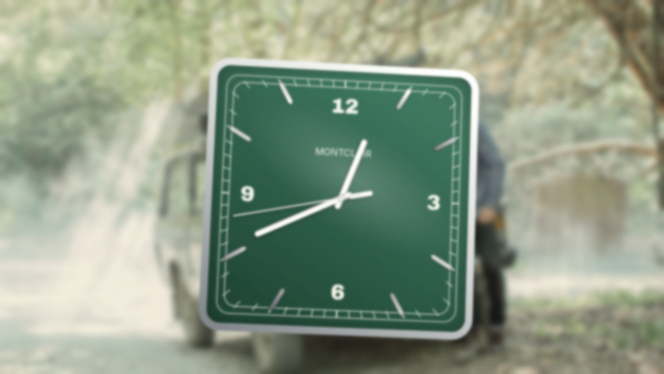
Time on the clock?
12:40:43
